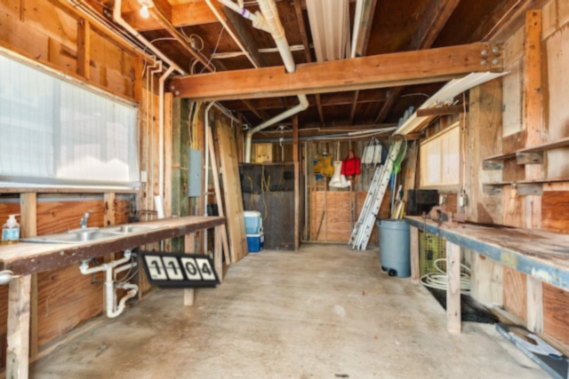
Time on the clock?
11:04
